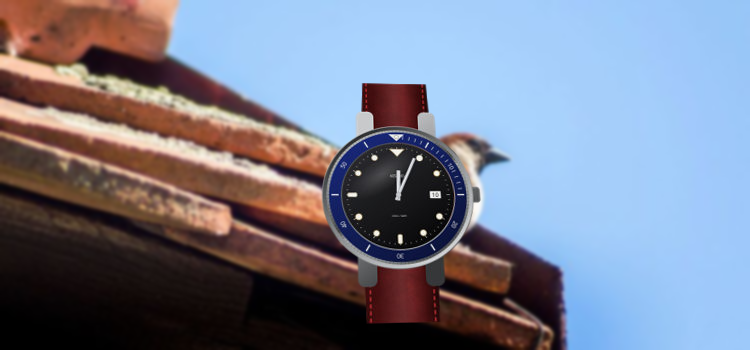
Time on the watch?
12:04
